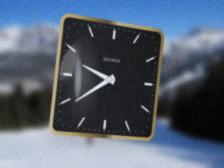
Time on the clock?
9:39
